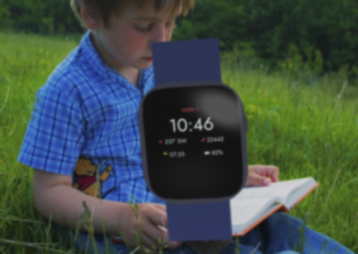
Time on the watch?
10:46
